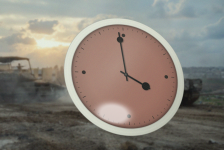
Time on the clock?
3:59
